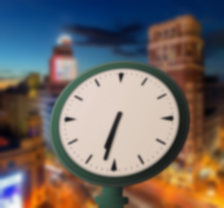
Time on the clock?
6:32
